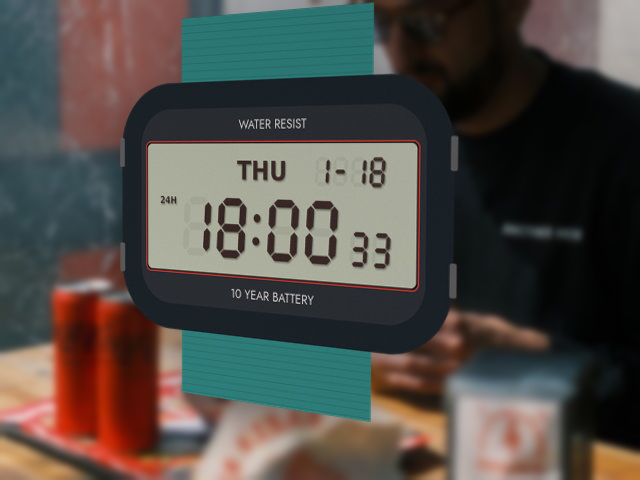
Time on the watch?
18:00:33
